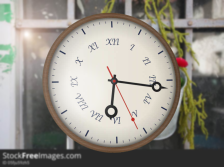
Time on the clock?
6:16:26
